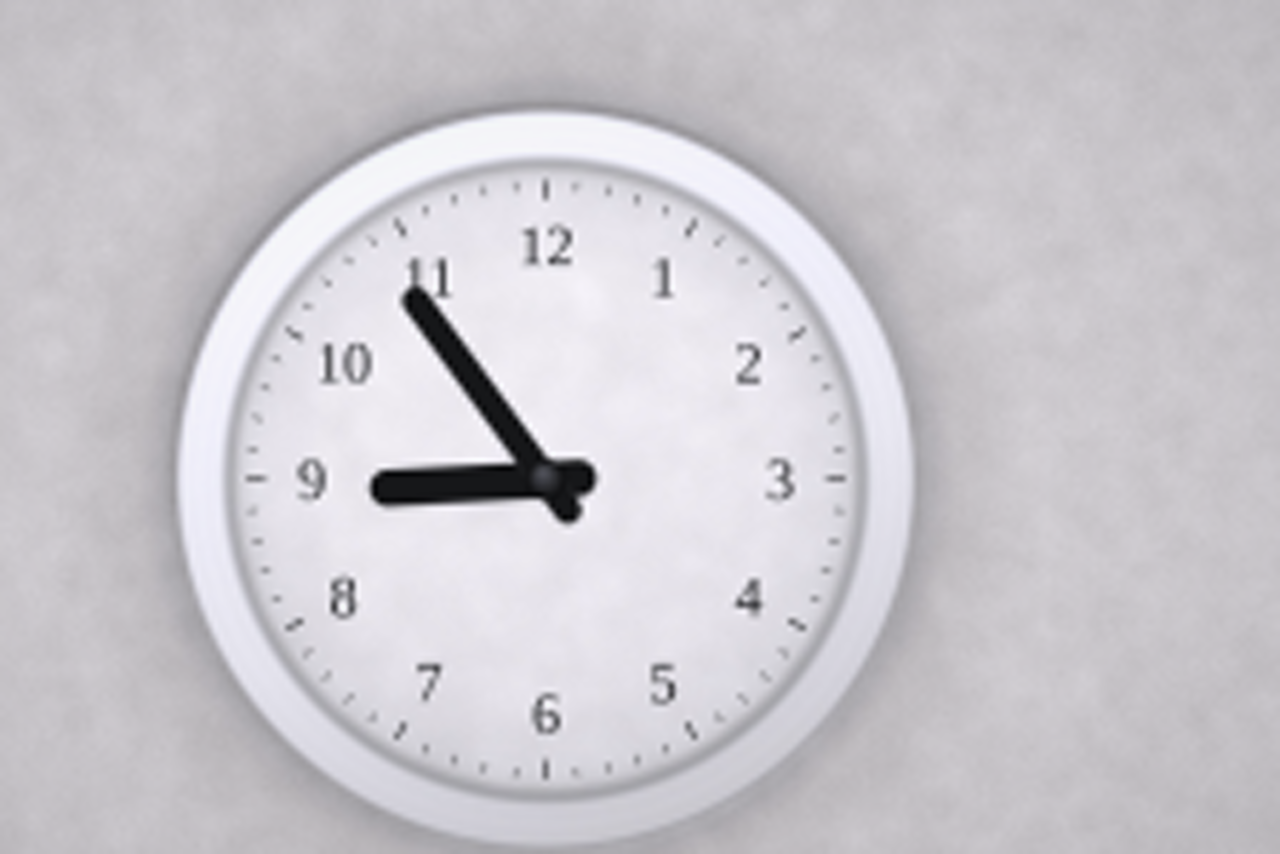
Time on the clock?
8:54
